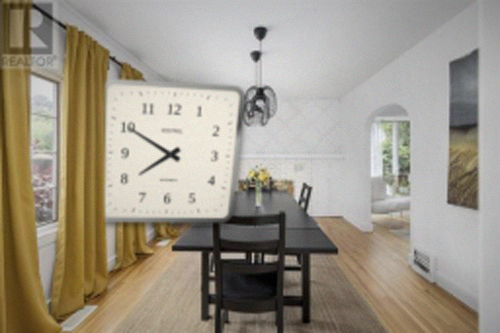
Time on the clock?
7:50
